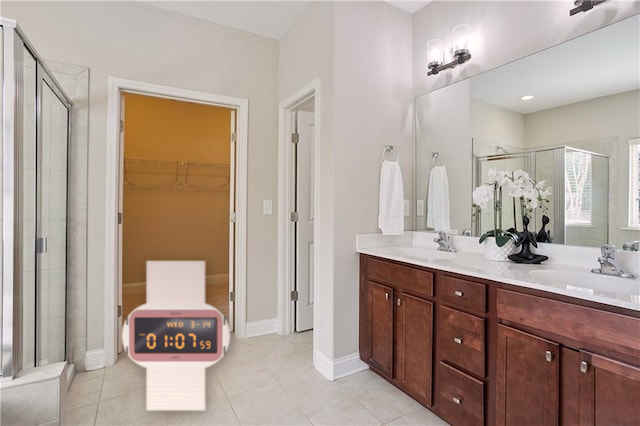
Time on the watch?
1:07
